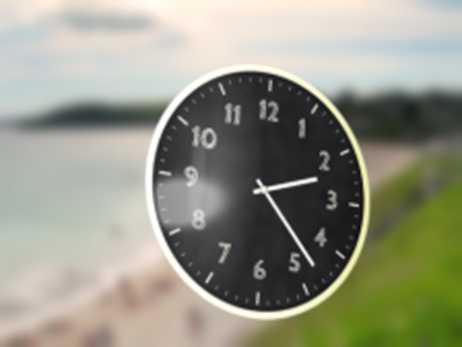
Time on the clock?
2:23
